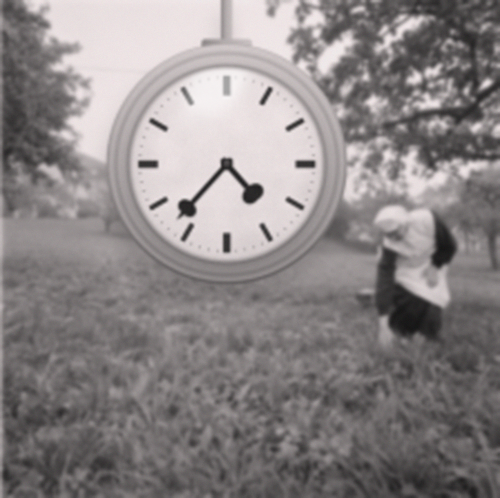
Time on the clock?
4:37
